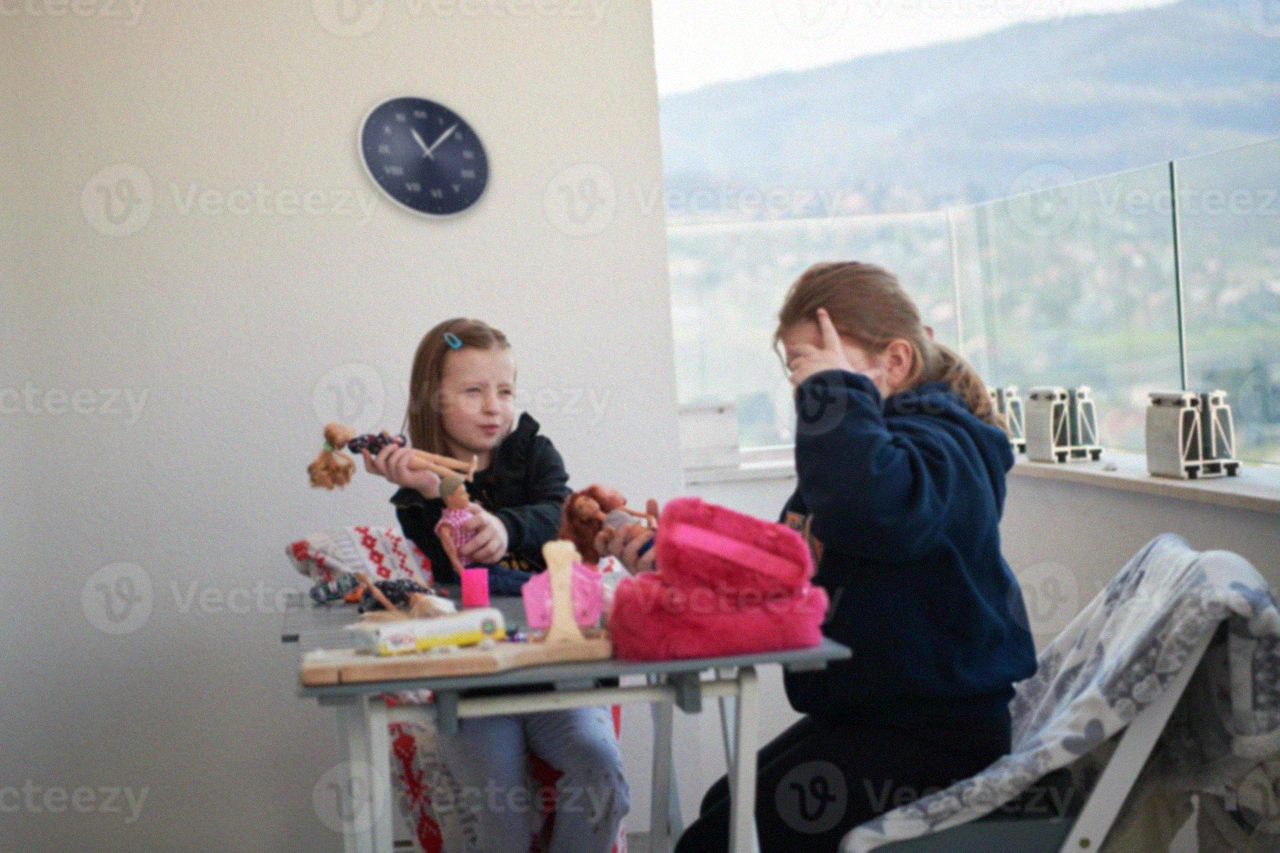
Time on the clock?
11:08
